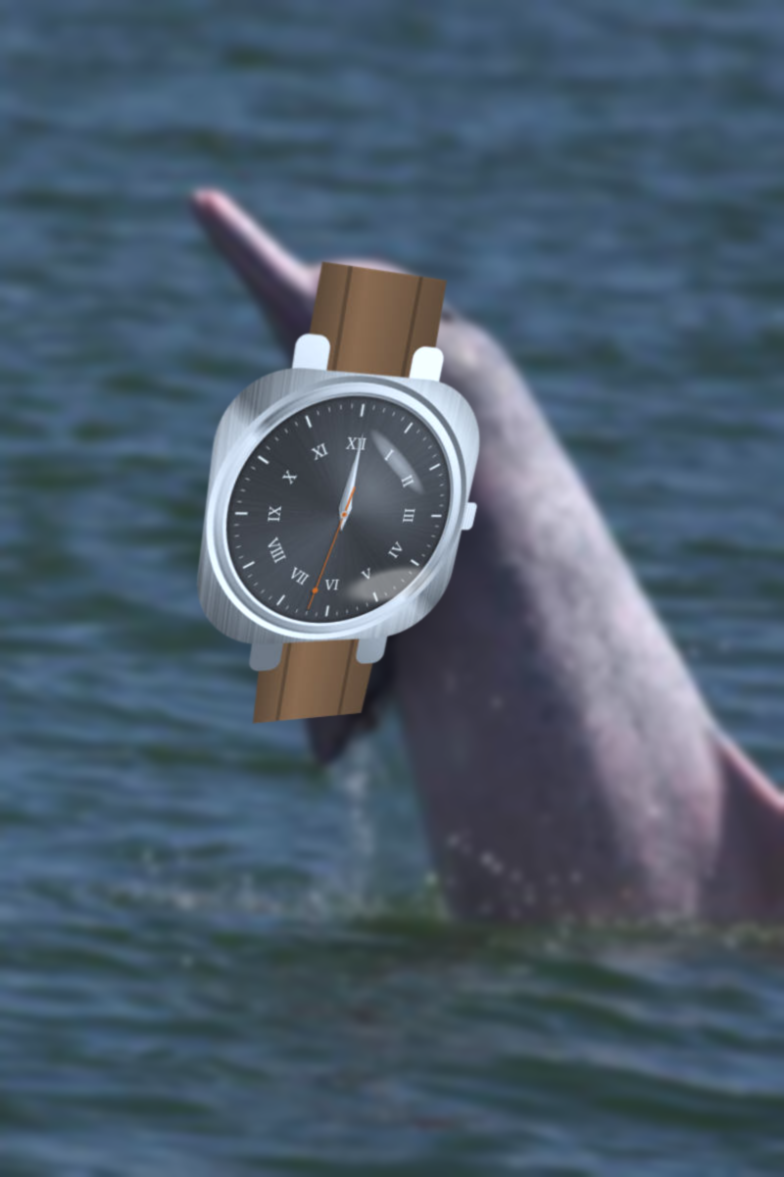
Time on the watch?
12:00:32
